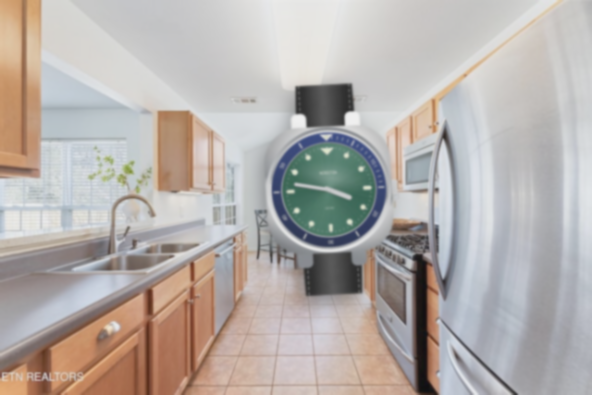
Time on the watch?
3:47
